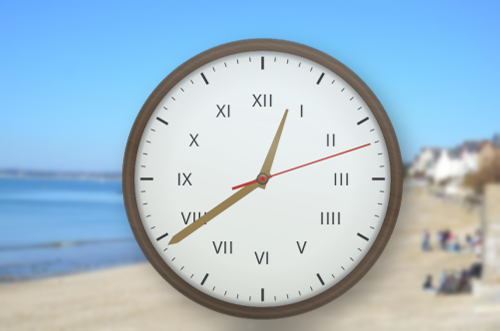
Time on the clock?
12:39:12
